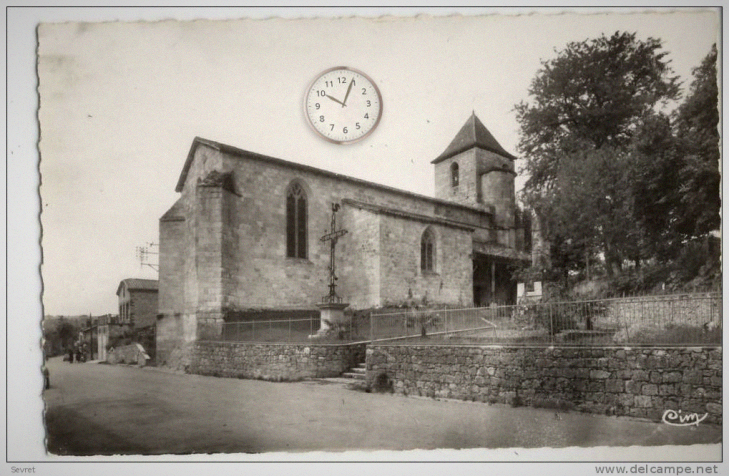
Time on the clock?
10:04
